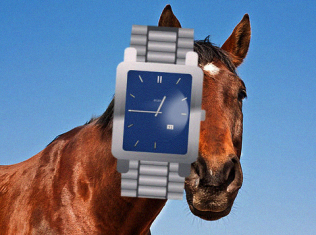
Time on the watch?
12:45
